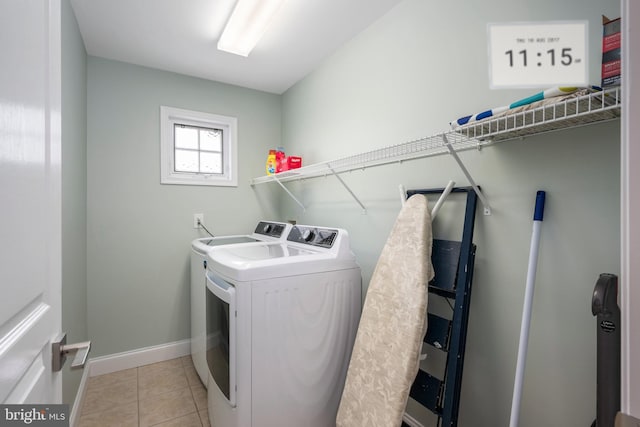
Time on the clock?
11:15
